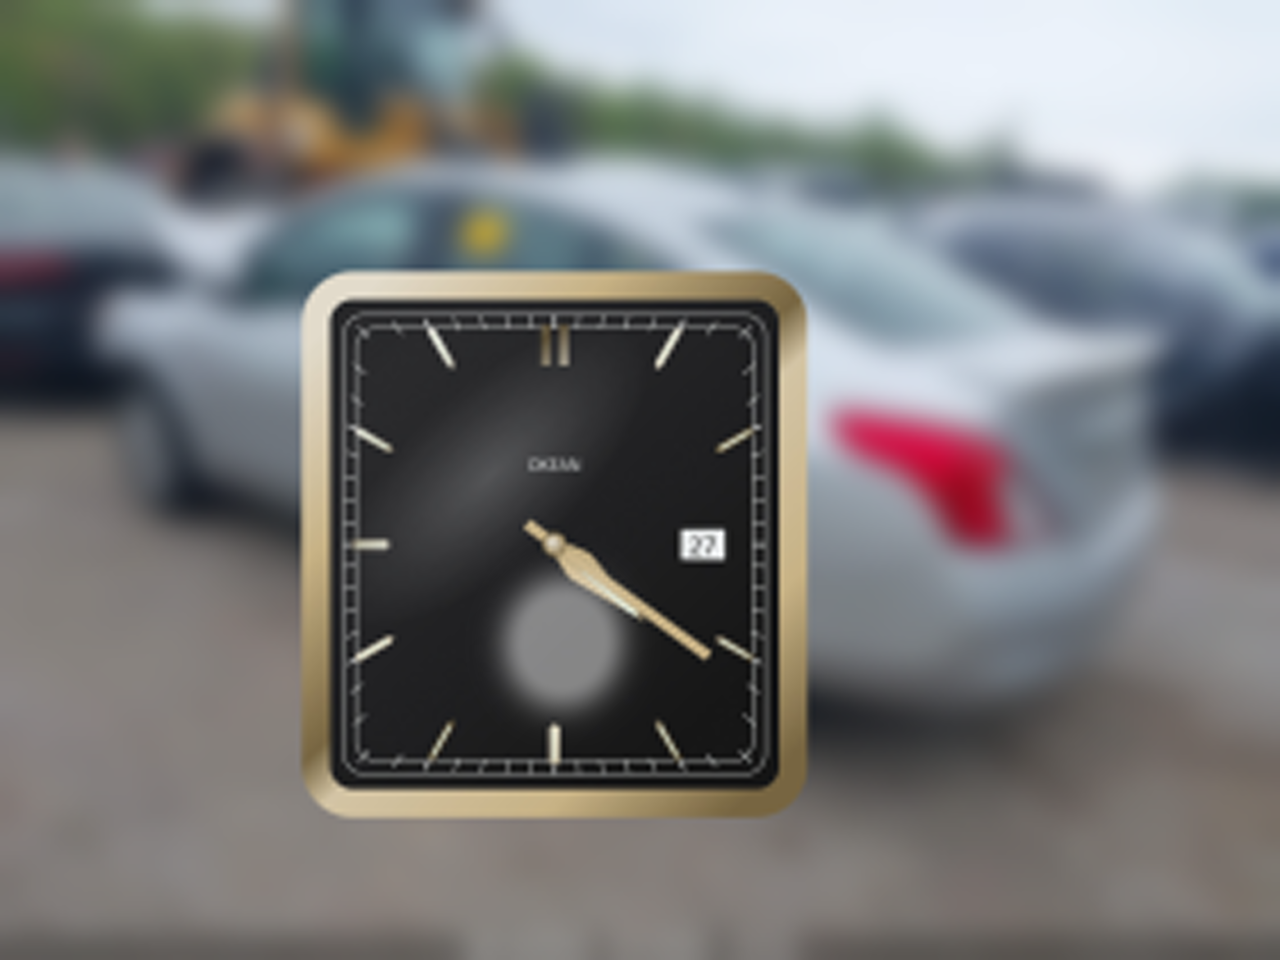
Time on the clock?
4:21
